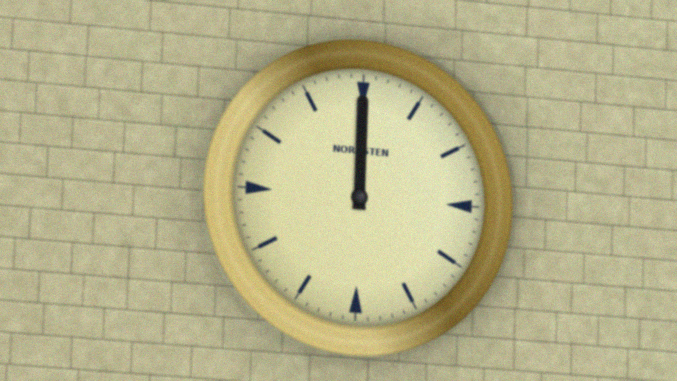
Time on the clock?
12:00
